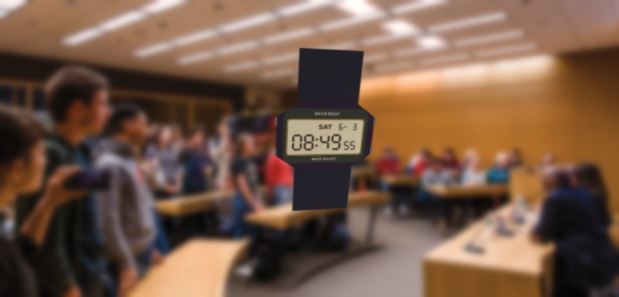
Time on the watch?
8:49:55
